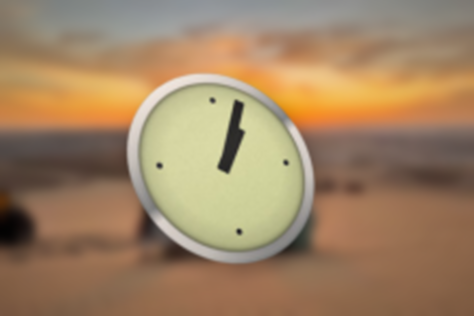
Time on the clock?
1:04
